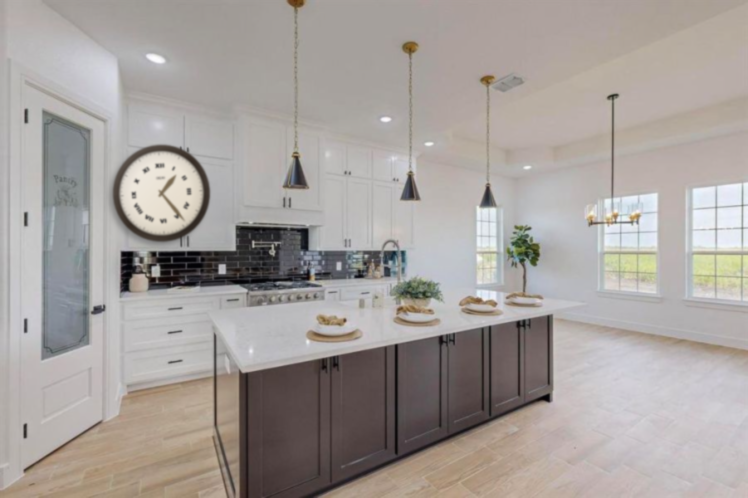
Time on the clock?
1:24
